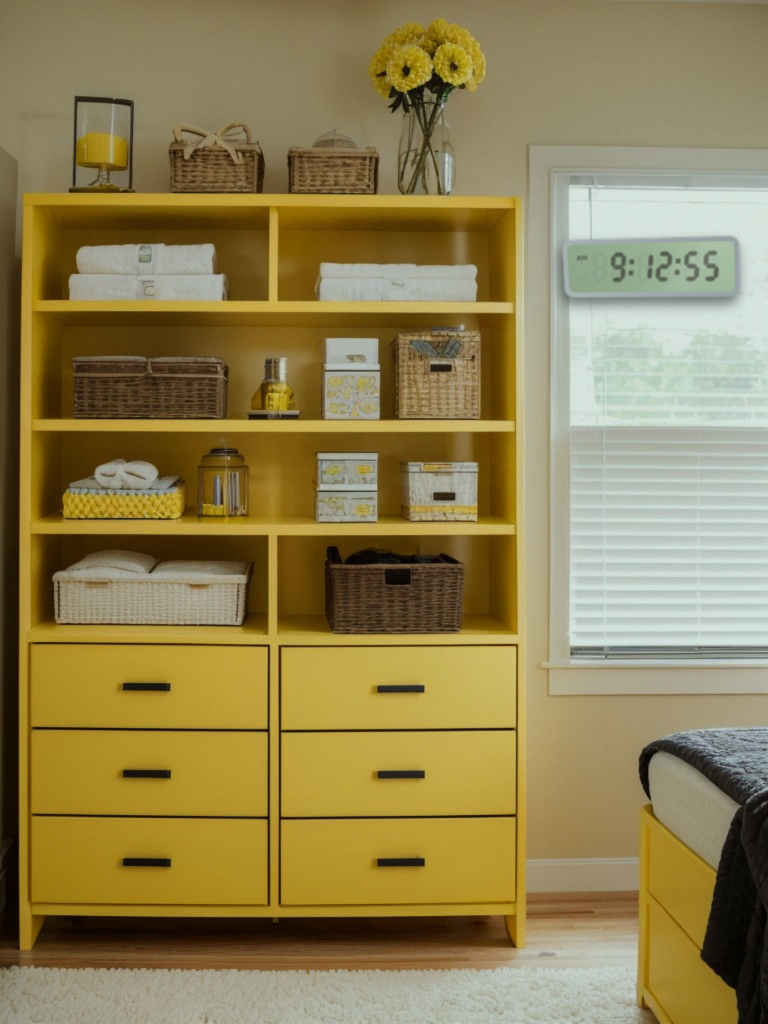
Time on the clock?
9:12:55
